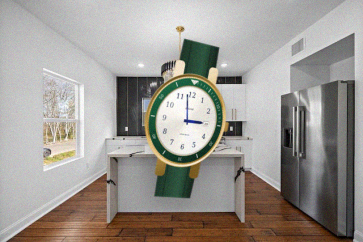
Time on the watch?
2:58
